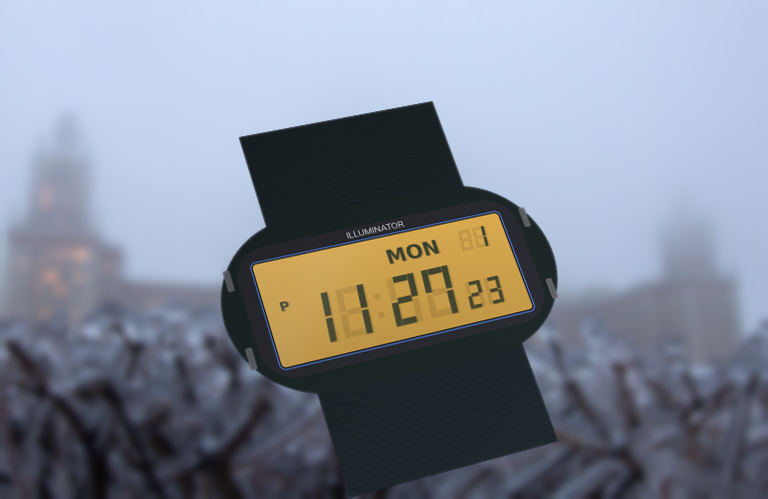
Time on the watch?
11:27:23
